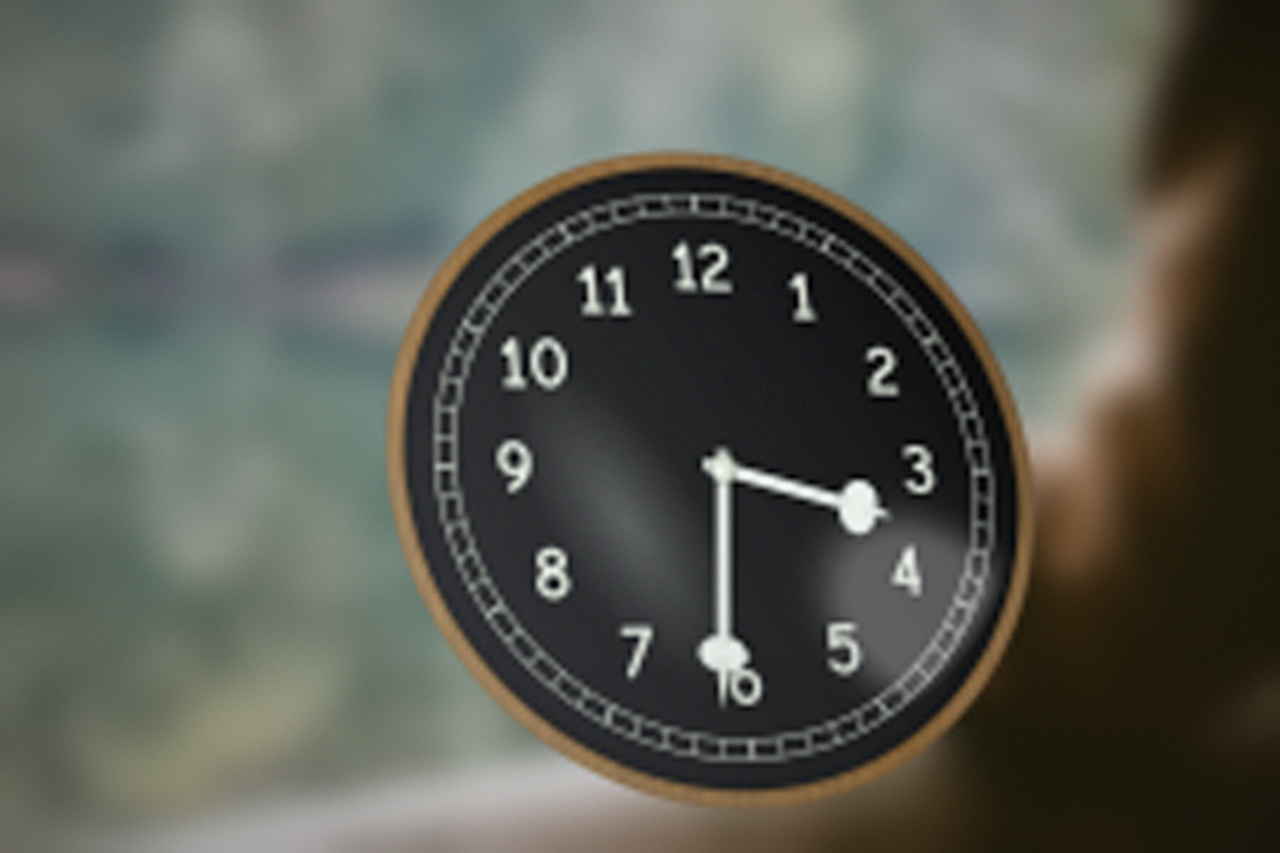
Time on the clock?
3:31
